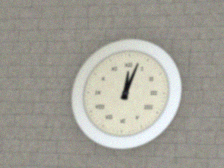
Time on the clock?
12:03
